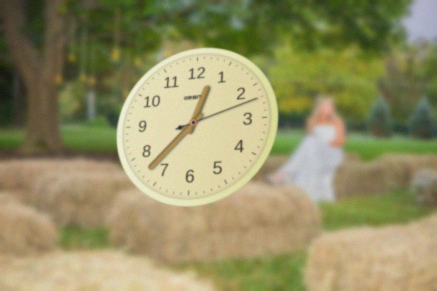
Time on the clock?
12:37:12
